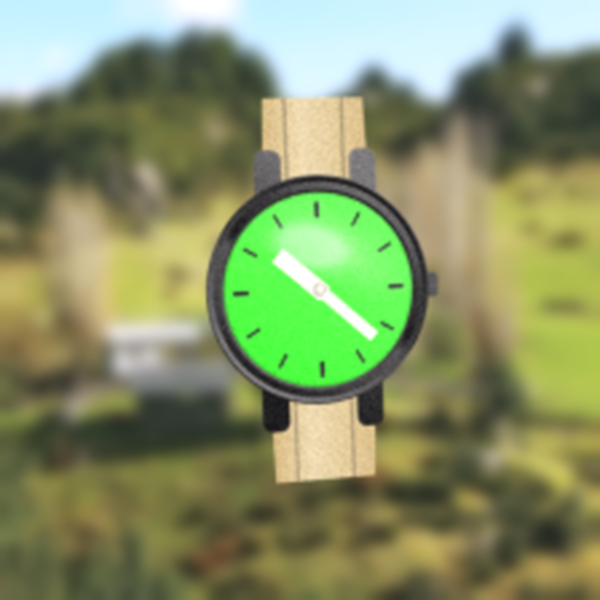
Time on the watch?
10:22
